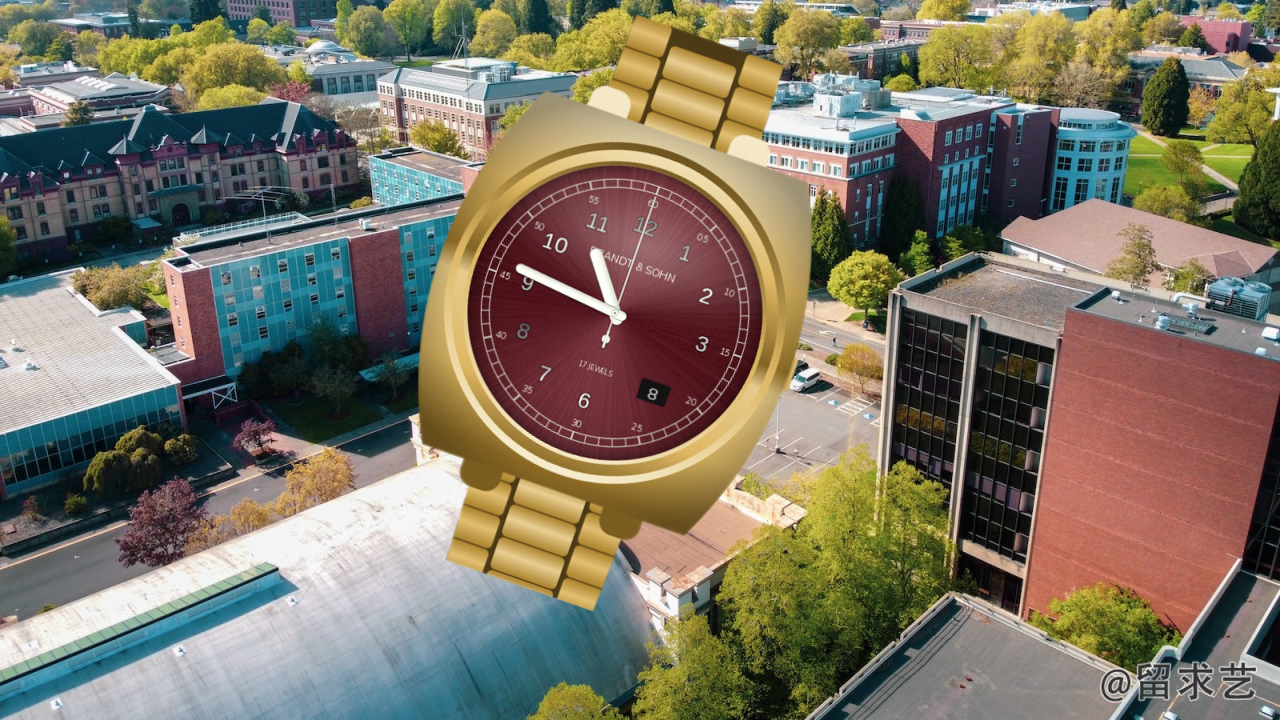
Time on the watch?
10:46:00
